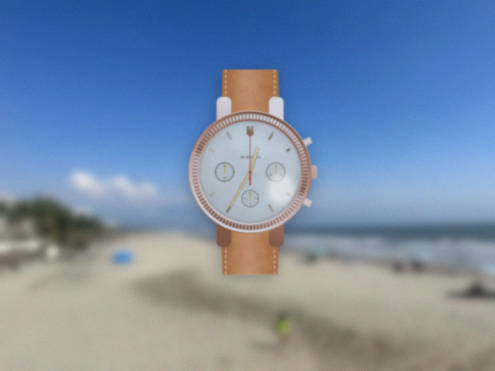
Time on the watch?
12:35
